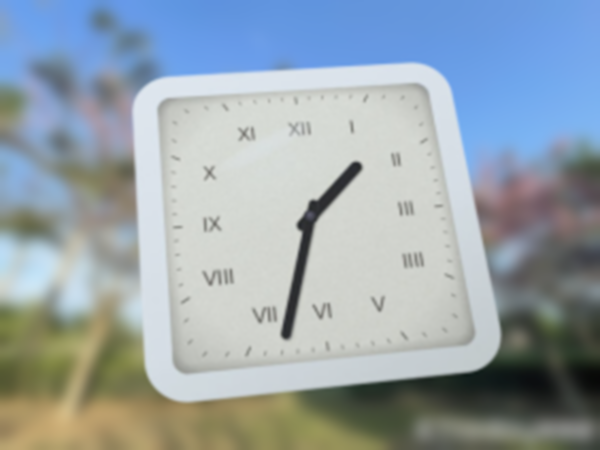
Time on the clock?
1:33
